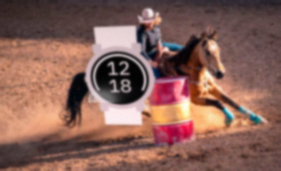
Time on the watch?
12:18
